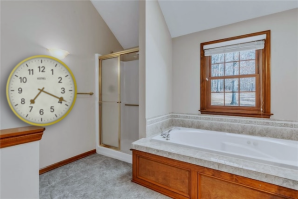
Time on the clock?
7:19
